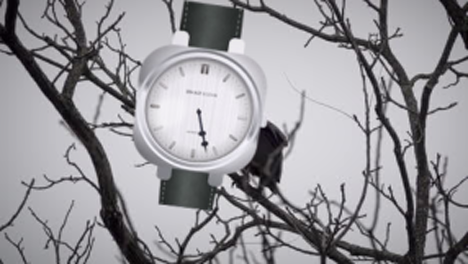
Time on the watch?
5:27
